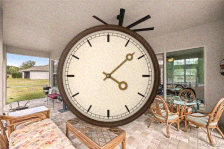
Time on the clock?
4:08
